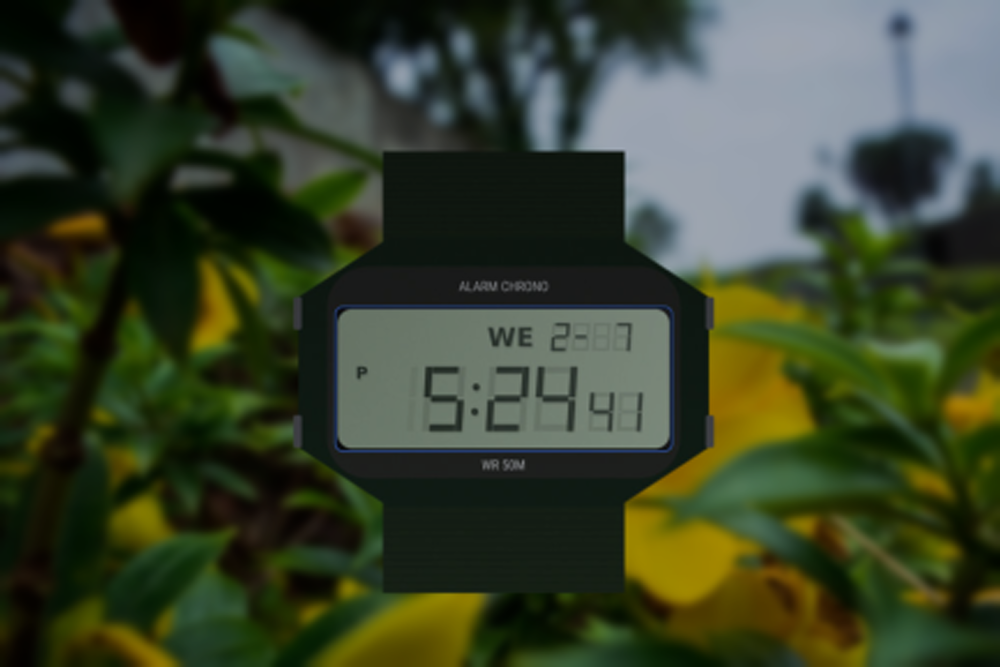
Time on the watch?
5:24:41
